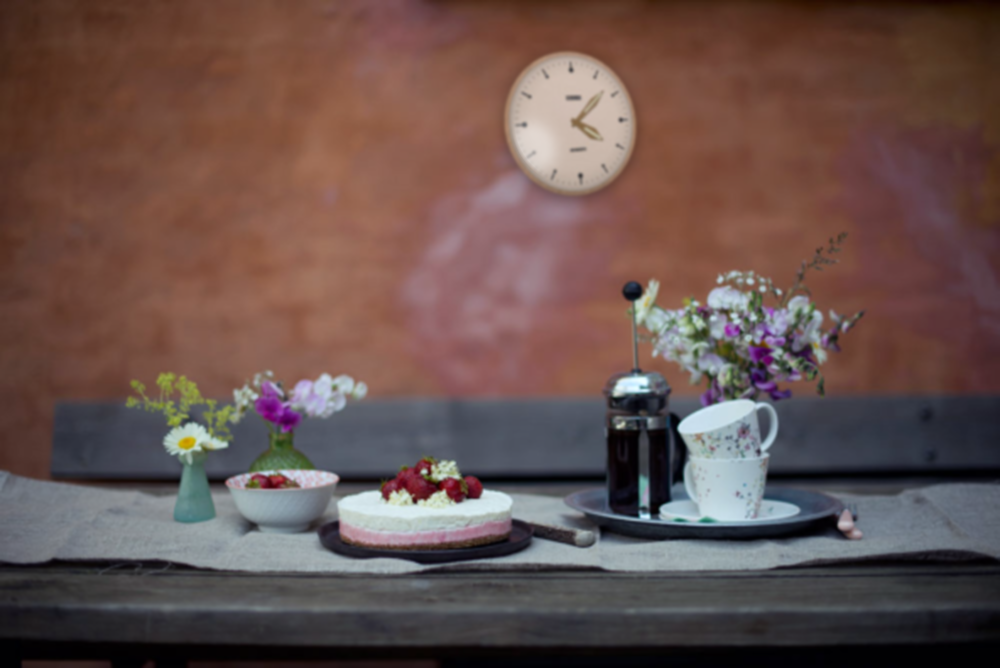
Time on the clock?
4:08
